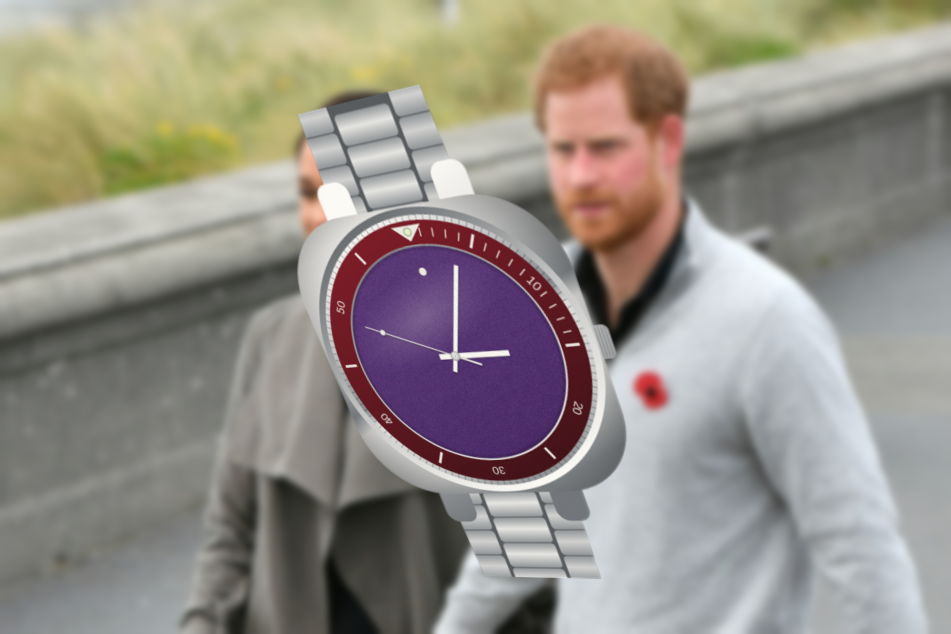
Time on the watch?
3:03:49
